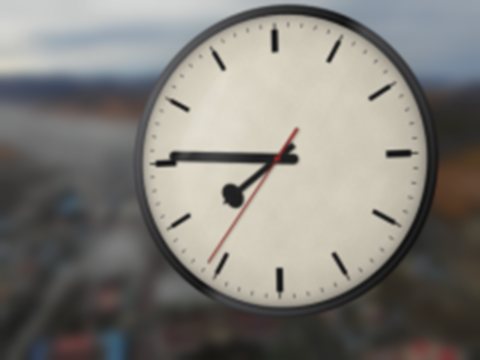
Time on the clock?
7:45:36
